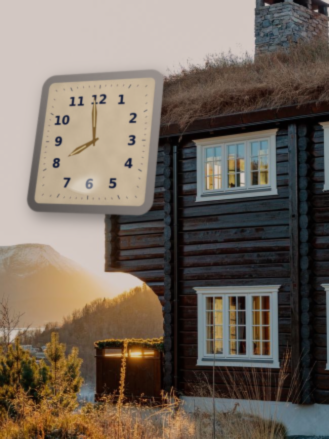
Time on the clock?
7:59
